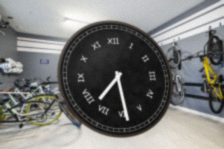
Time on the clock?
7:29
